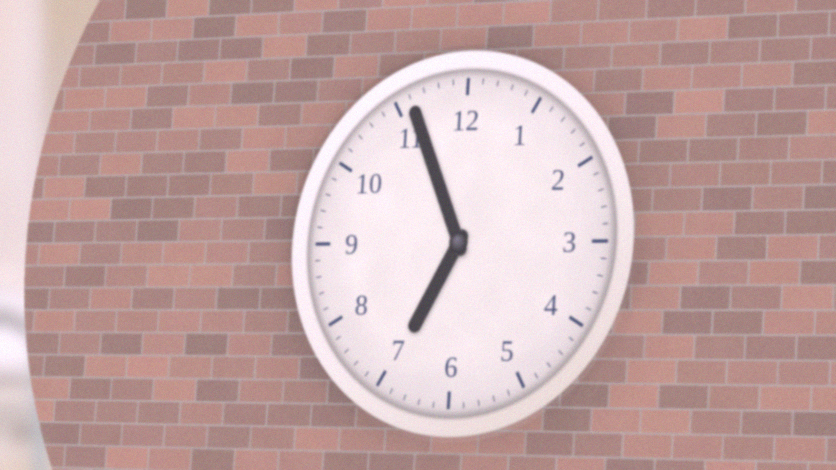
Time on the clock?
6:56
